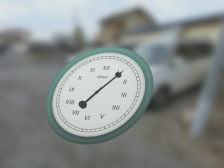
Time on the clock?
7:06
